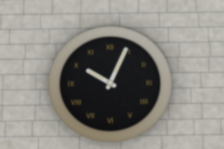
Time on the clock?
10:04
